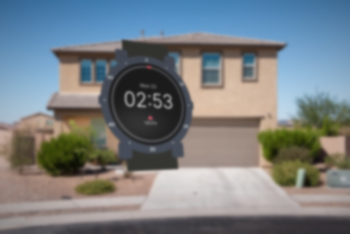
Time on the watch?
2:53
